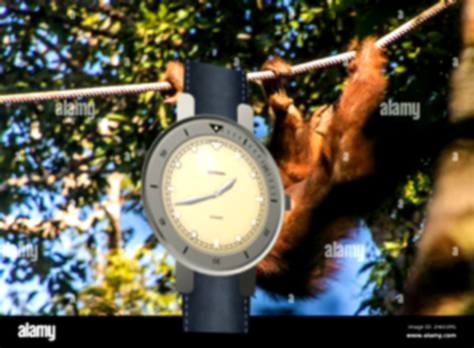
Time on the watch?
1:42
